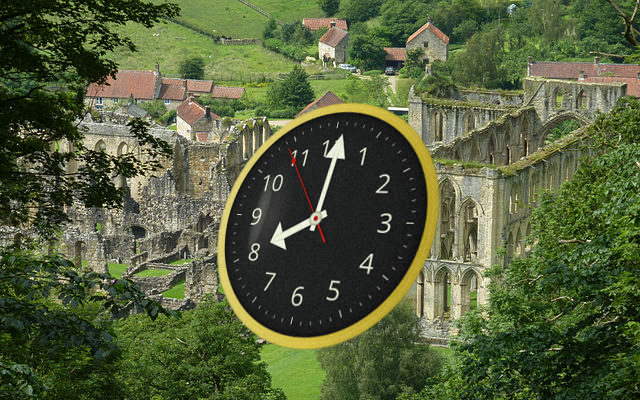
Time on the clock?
8:00:54
